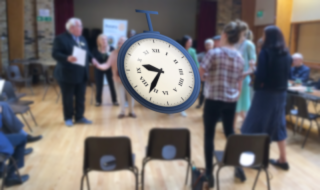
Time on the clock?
9:36
